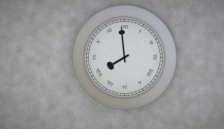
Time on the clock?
7:59
